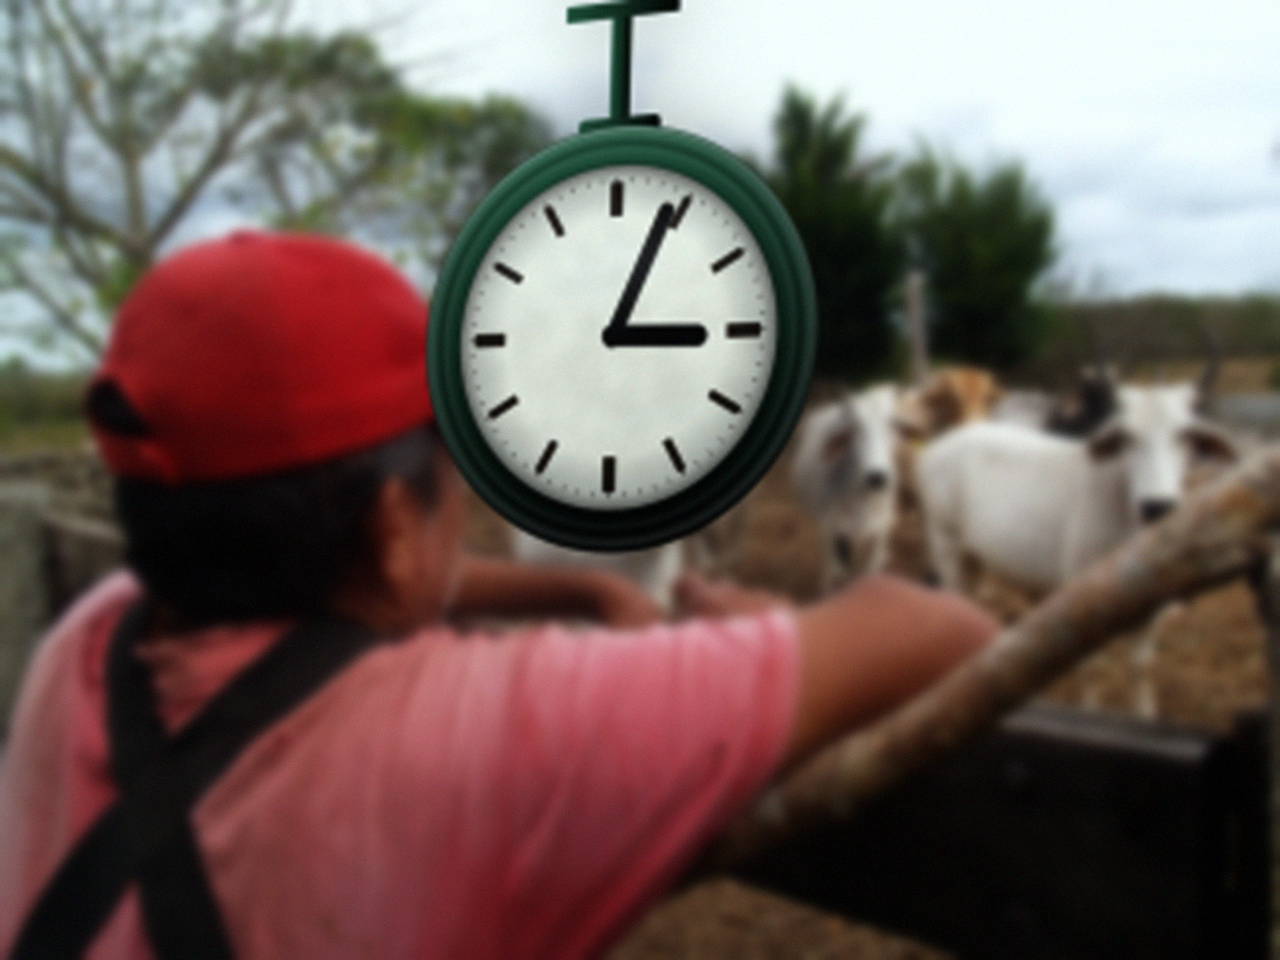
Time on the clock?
3:04
